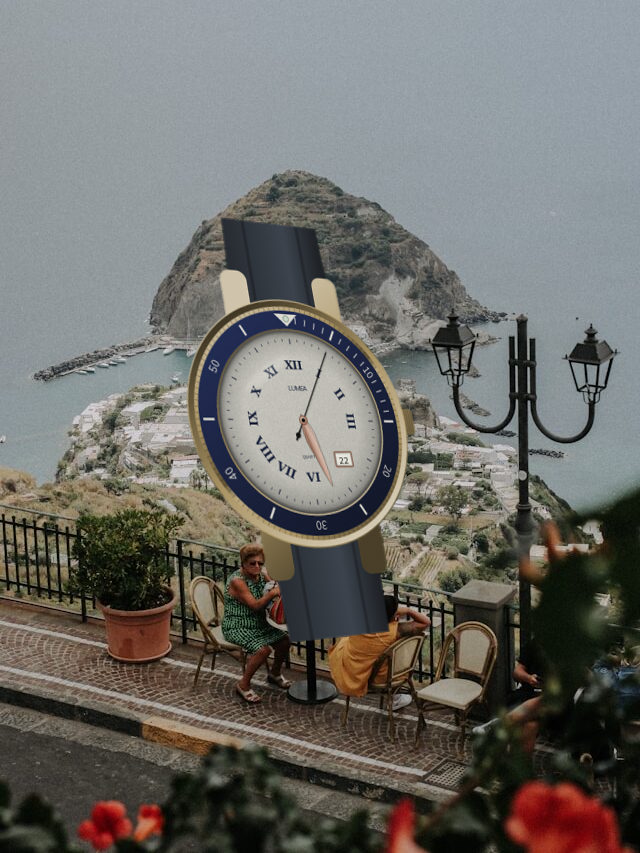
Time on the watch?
5:27:05
